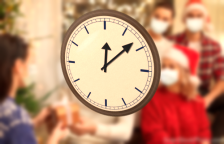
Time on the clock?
12:08
